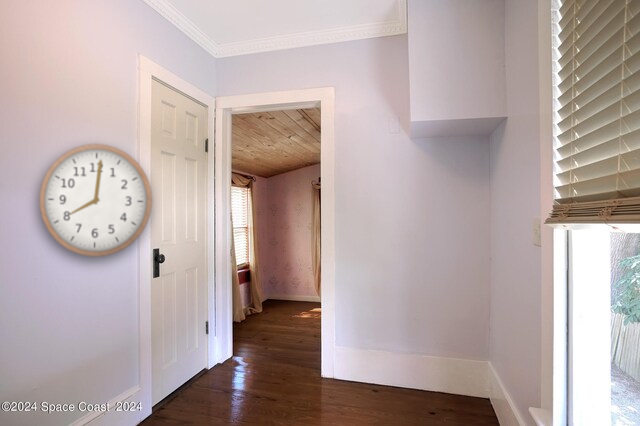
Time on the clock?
8:01
